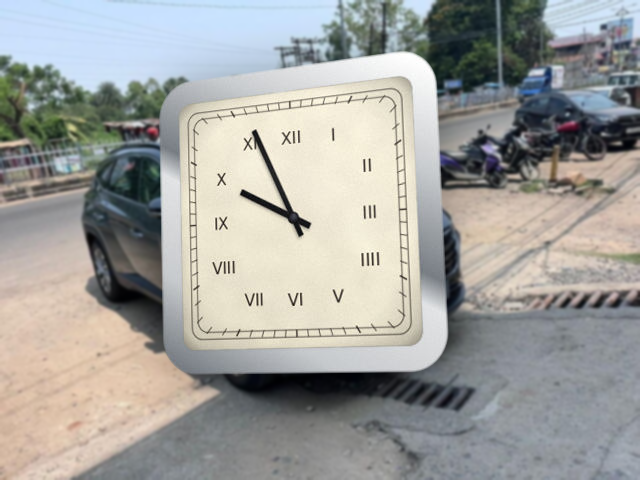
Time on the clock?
9:56
